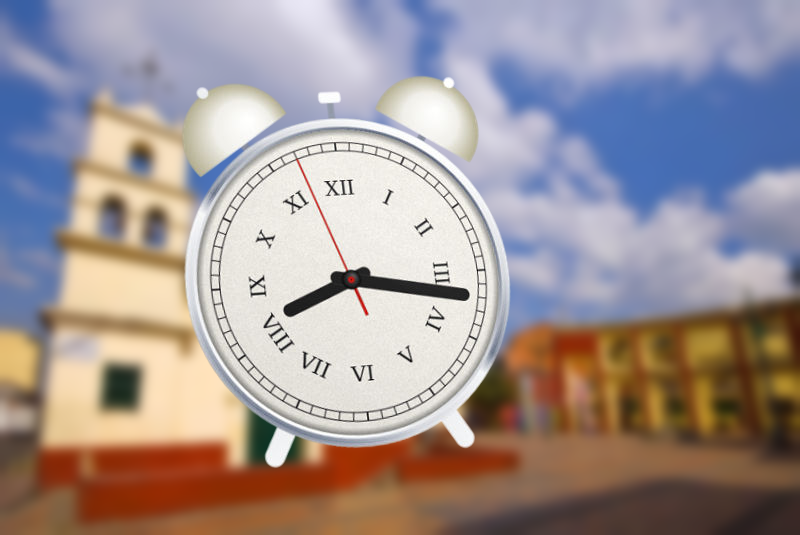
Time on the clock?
8:16:57
